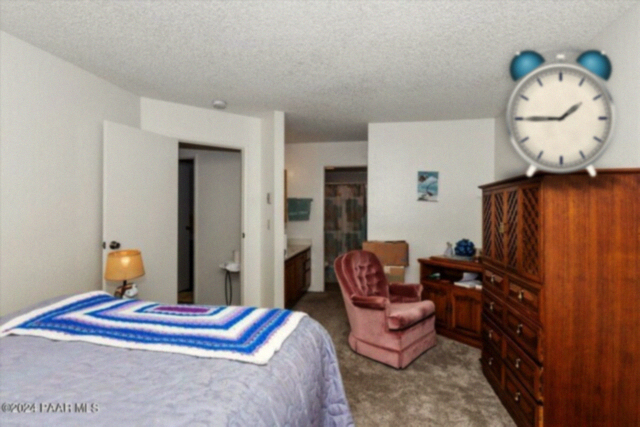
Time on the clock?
1:45
